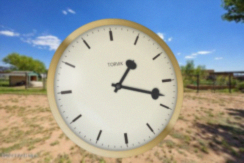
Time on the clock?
1:18
